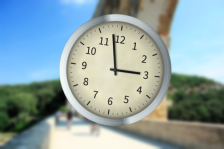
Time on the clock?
2:58
